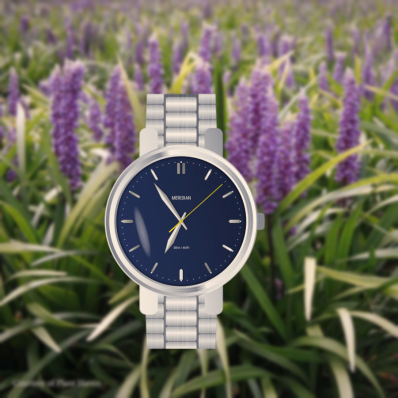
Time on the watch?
6:54:08
